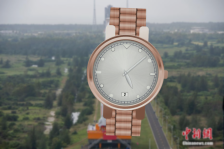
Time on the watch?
5:08
